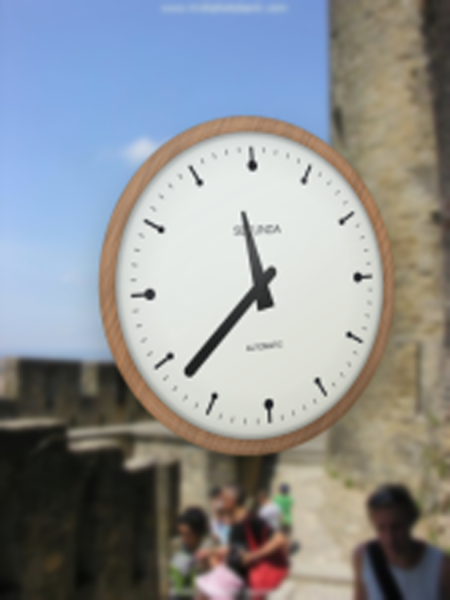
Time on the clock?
11:38
